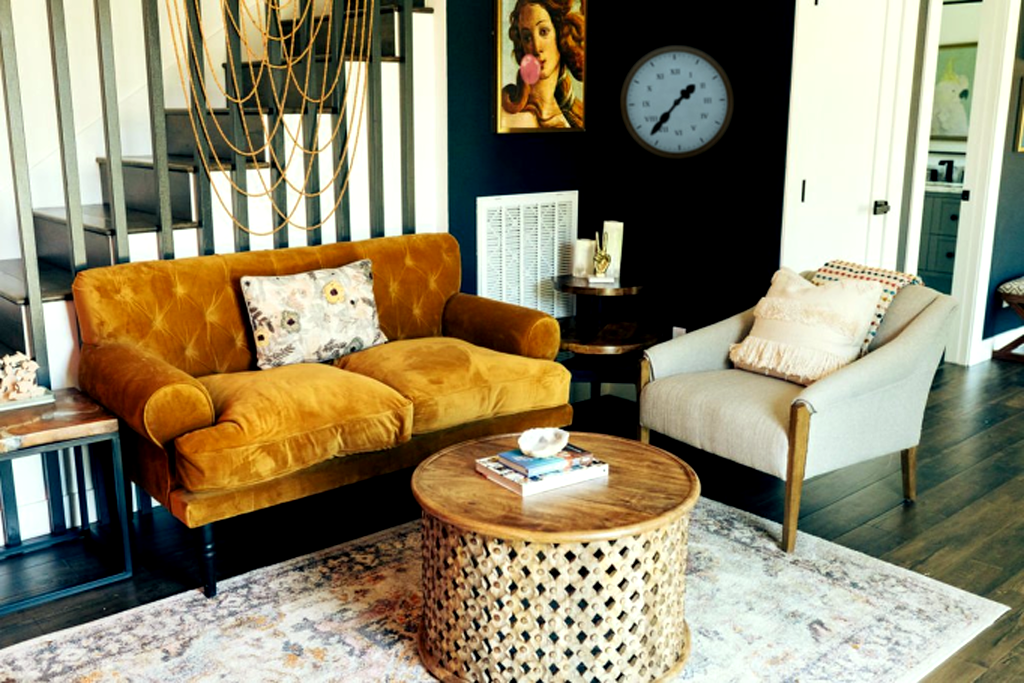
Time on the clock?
1:37
